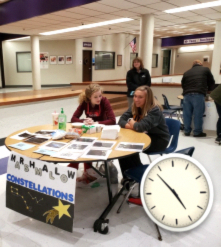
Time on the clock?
4:53
